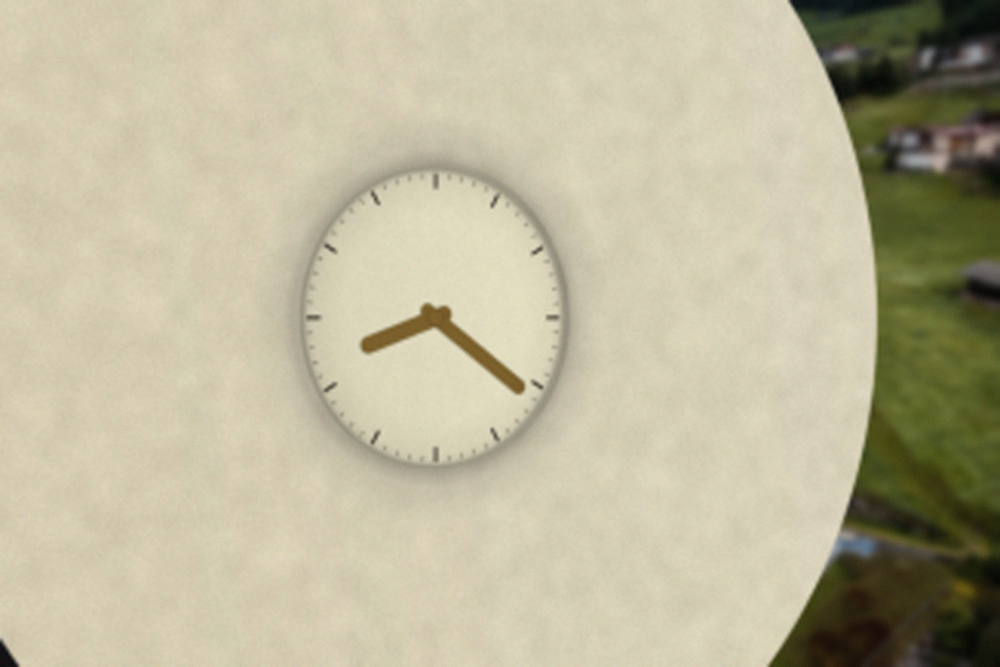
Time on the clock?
8:21
